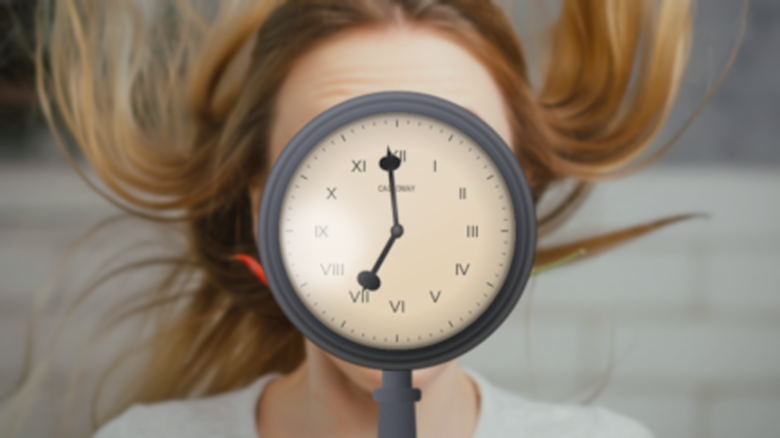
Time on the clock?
6:59
